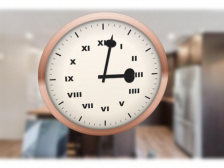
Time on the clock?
3:02
